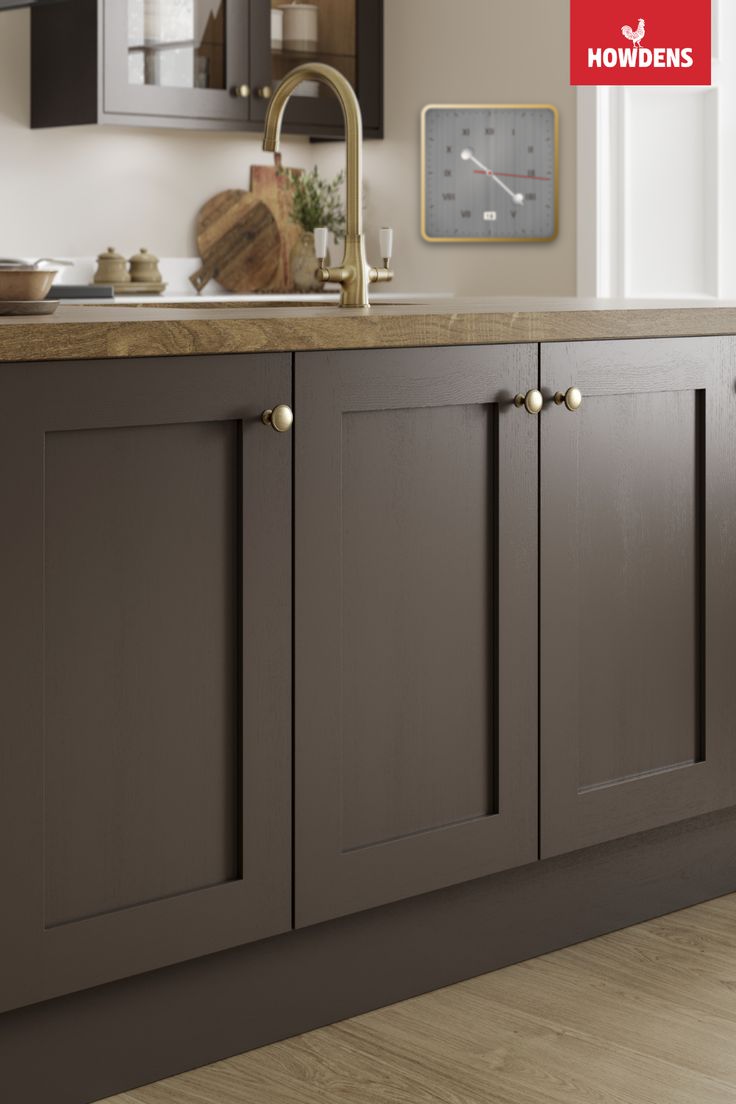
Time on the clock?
10:22:16
